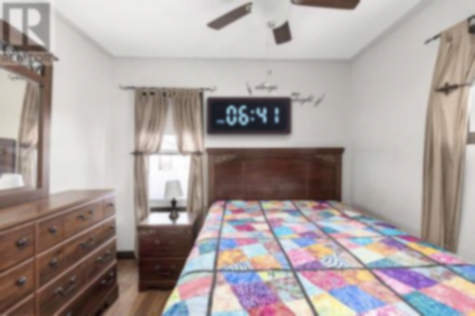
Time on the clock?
6:41
